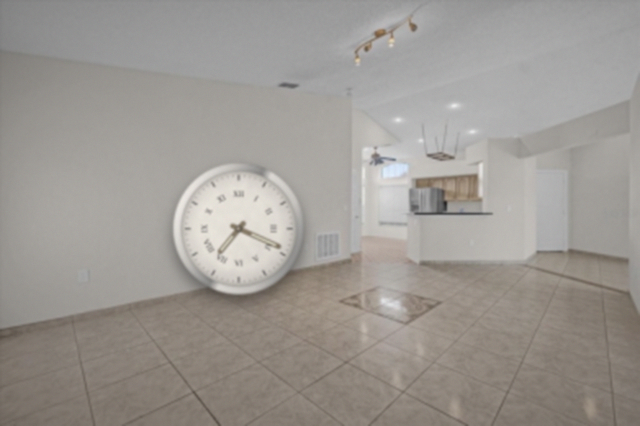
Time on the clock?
7:19
